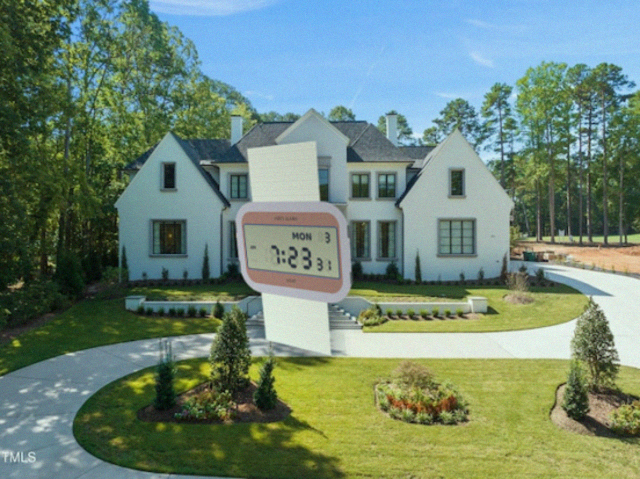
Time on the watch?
7:23:31
